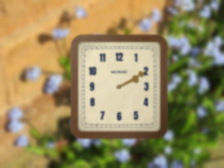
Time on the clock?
2:10
